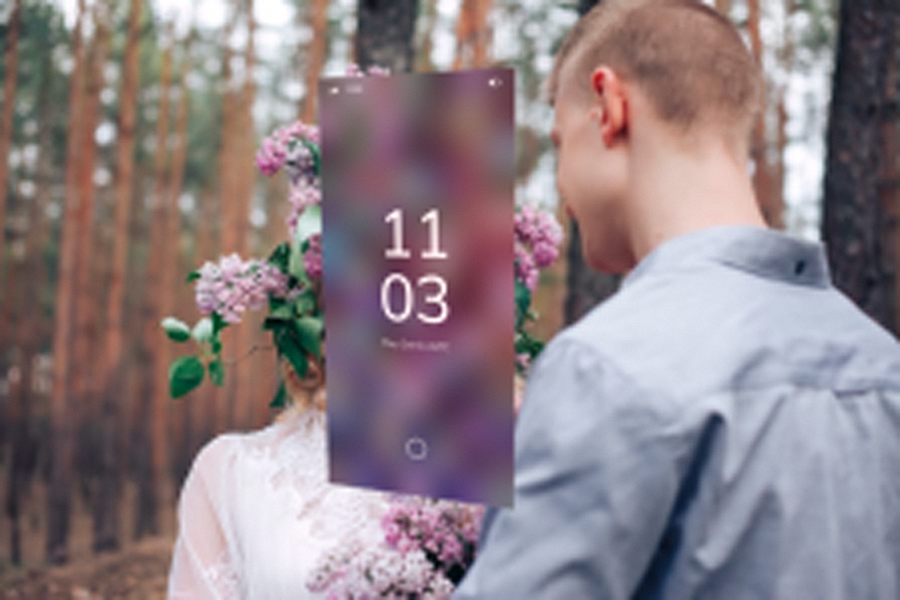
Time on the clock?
11:03
